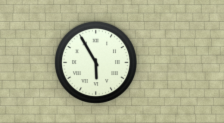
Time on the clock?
5:55
